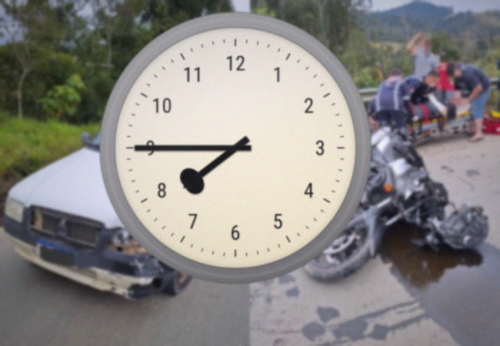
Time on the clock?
7:45
